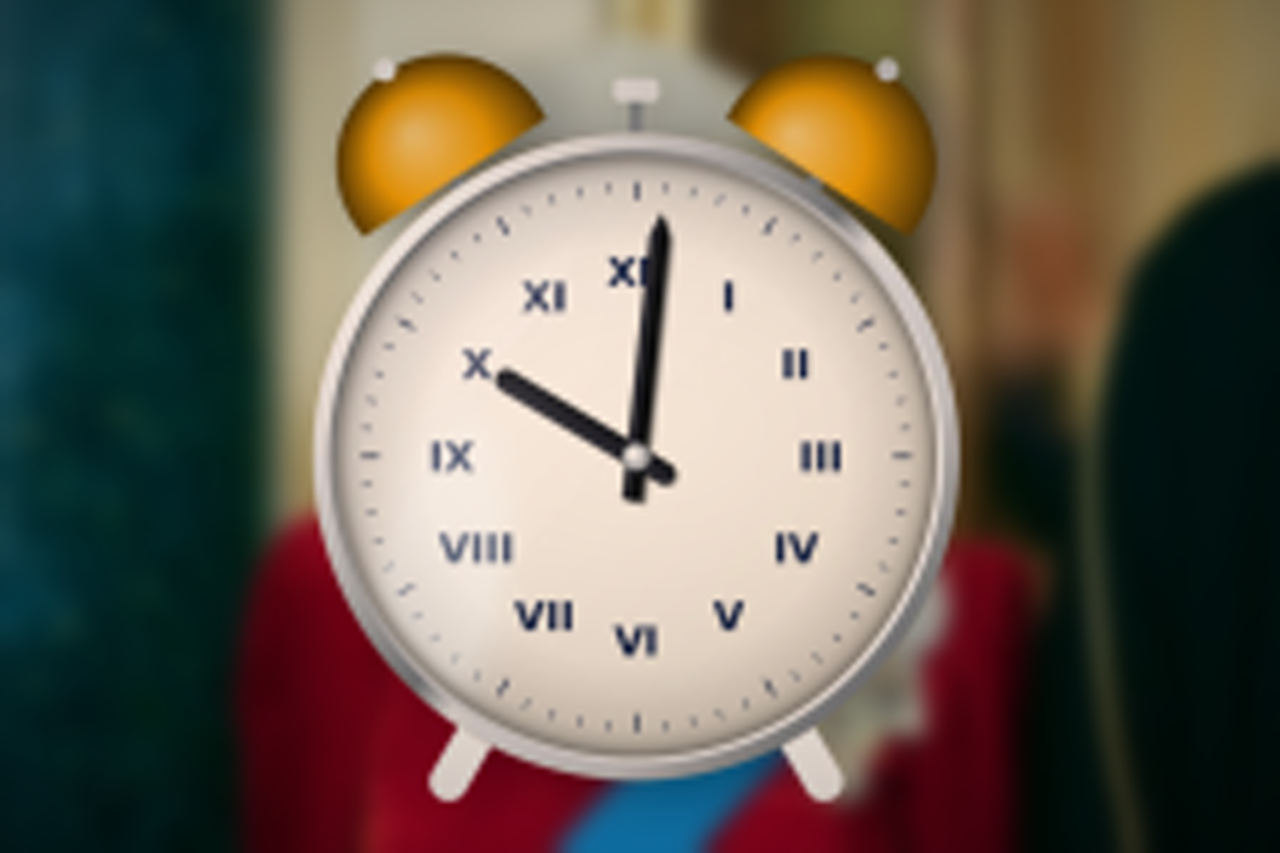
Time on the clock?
10:01
